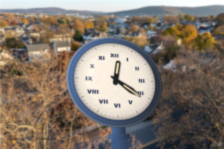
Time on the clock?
12:21
